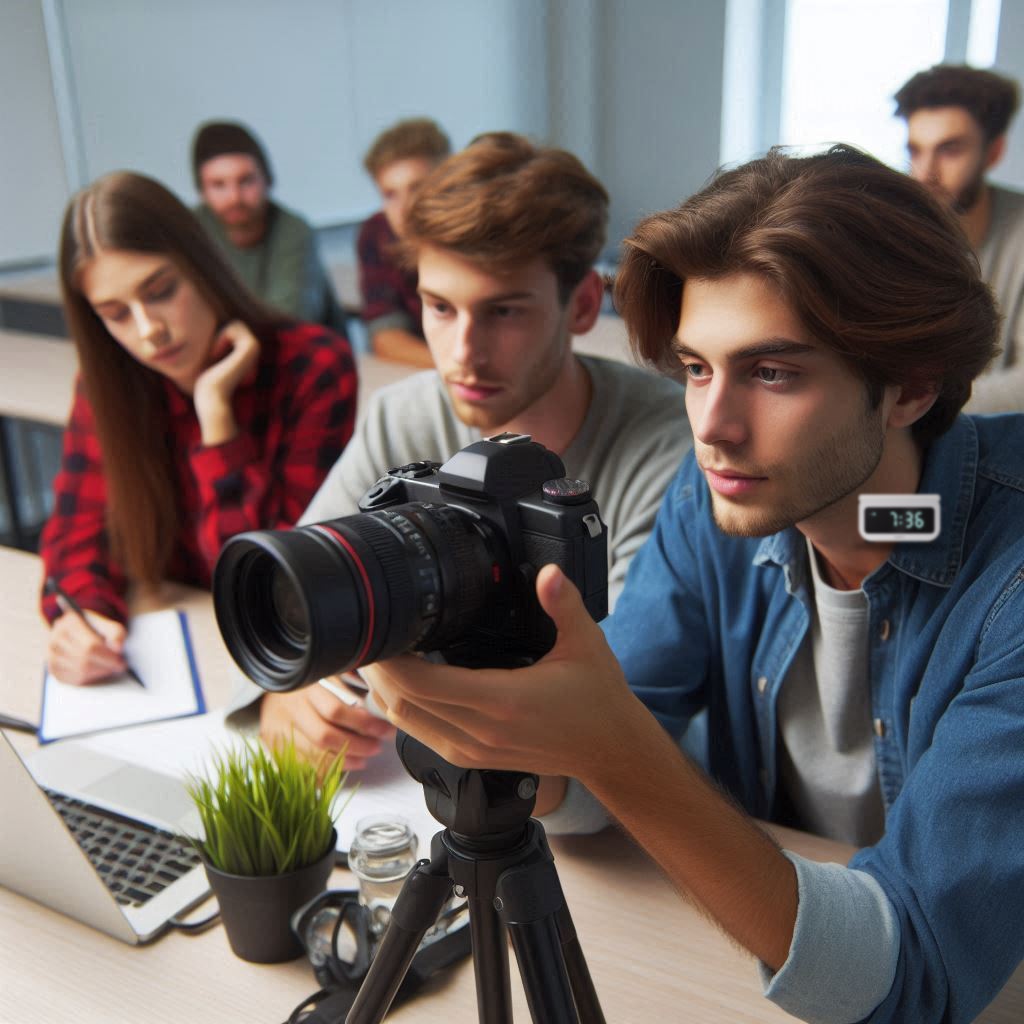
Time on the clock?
7:36
